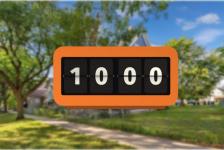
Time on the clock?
10:00
